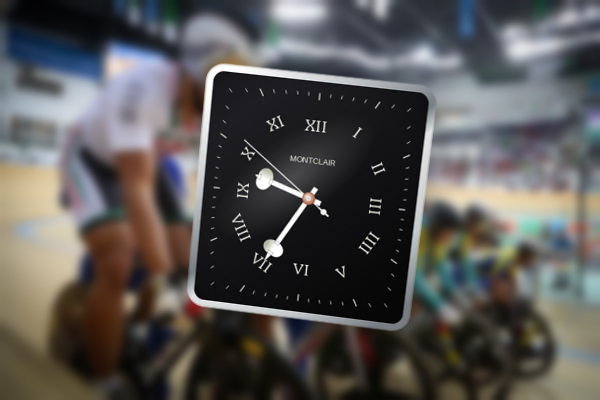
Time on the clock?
9:34:51
